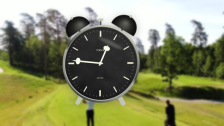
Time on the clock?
12:46
